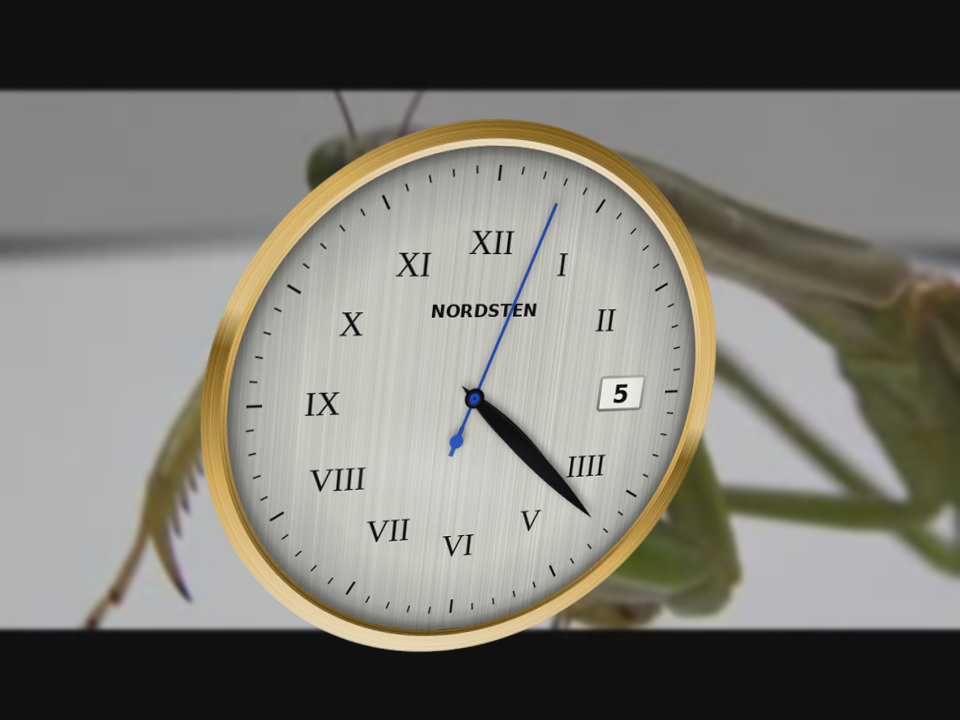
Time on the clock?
4:22:03
